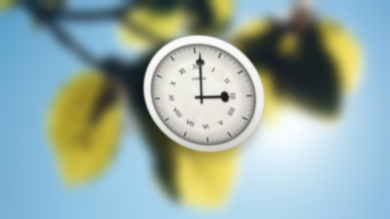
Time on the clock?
3:01
